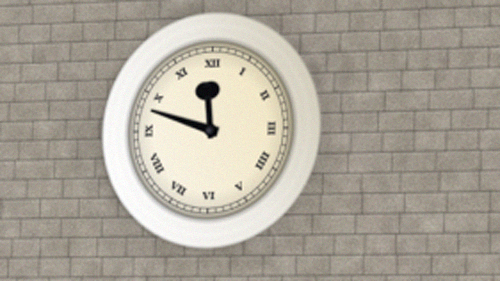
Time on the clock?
11:48
